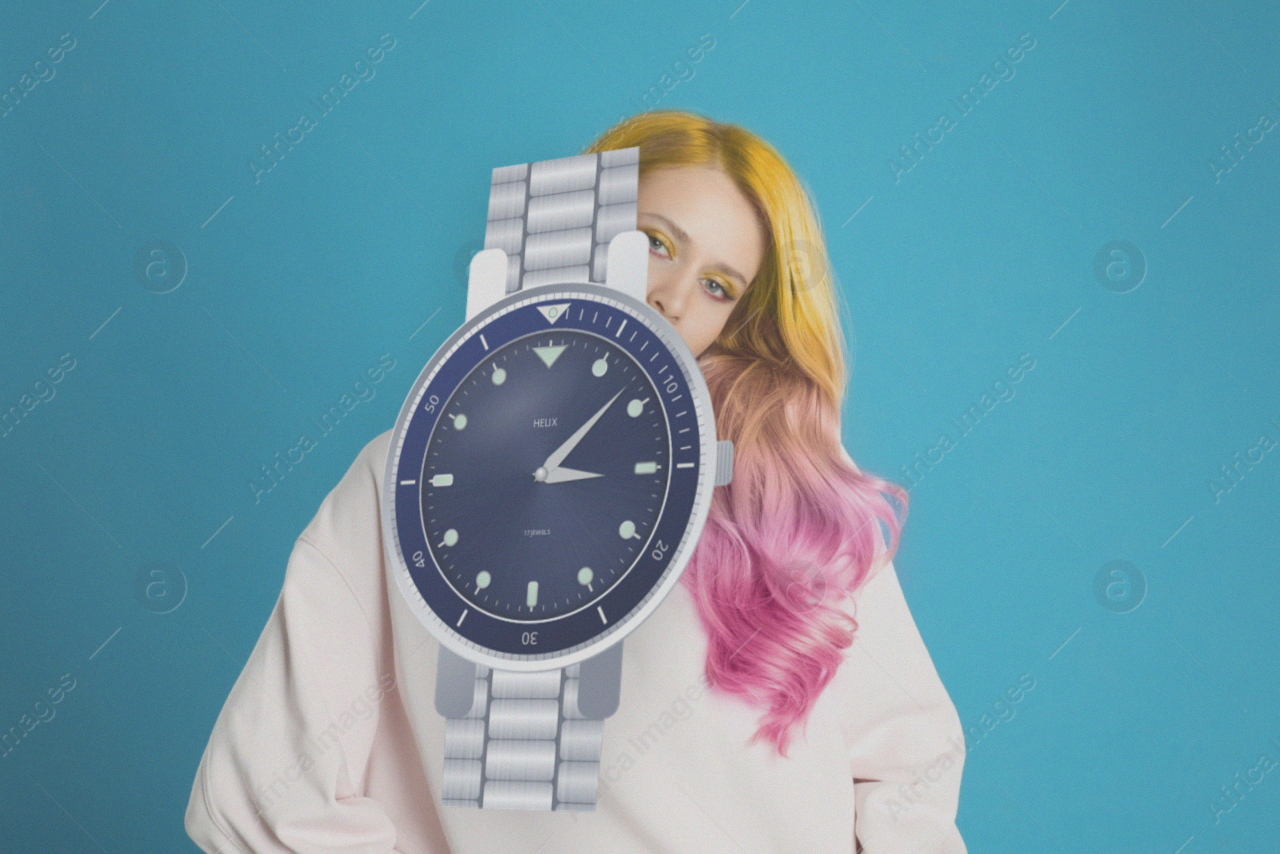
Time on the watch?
3:08
